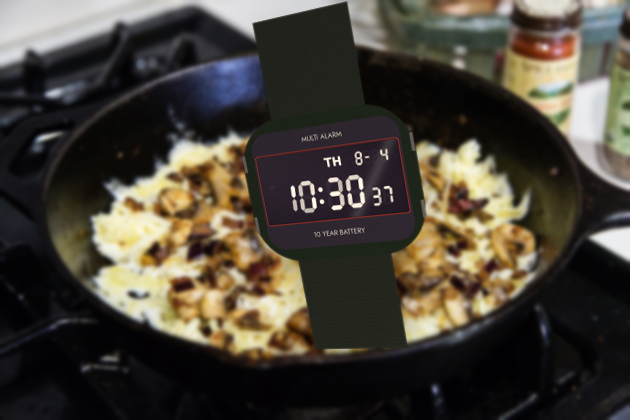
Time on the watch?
10:30:37
